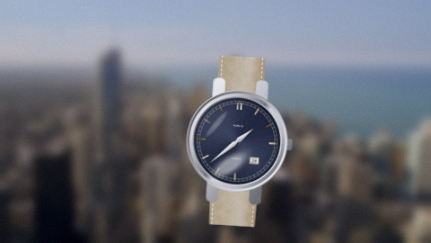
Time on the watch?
1:38
